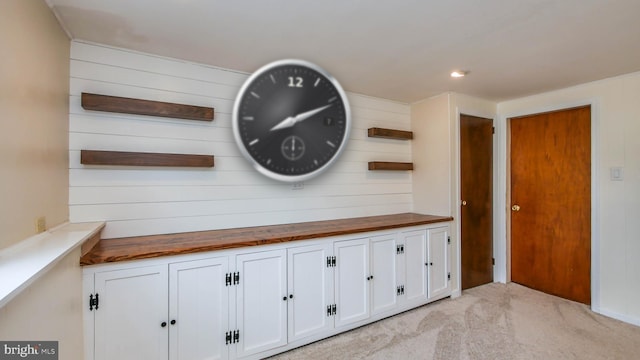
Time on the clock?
8:11
